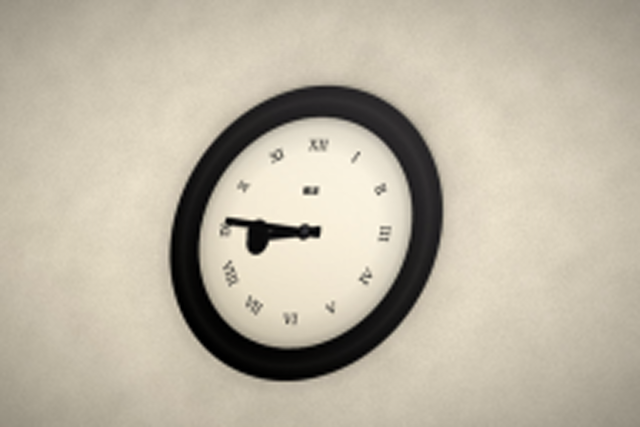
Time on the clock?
8:46
